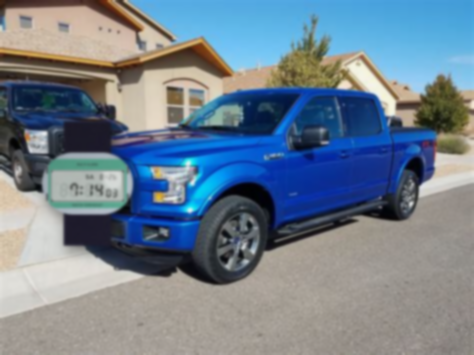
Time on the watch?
7:14
